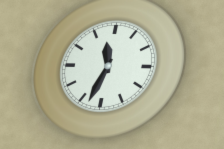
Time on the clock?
11:33
